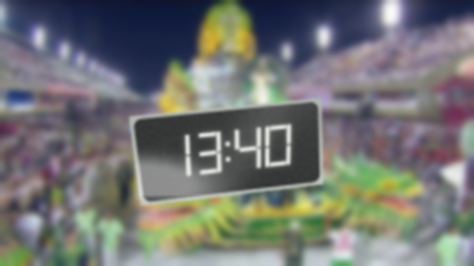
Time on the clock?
13:40
